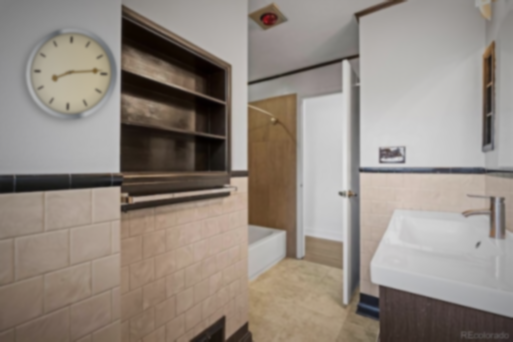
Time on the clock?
8:14
